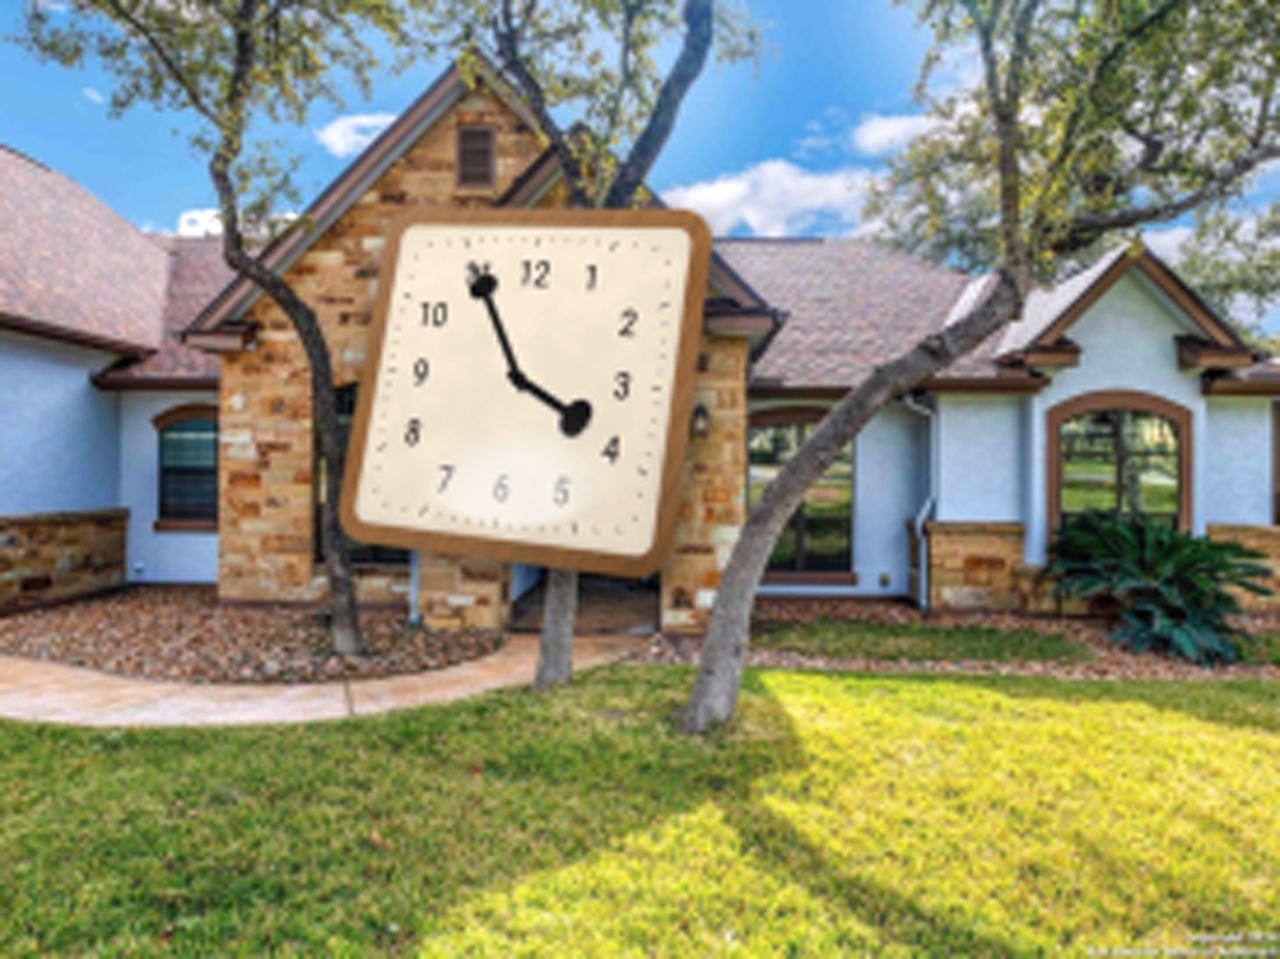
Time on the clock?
3:55
